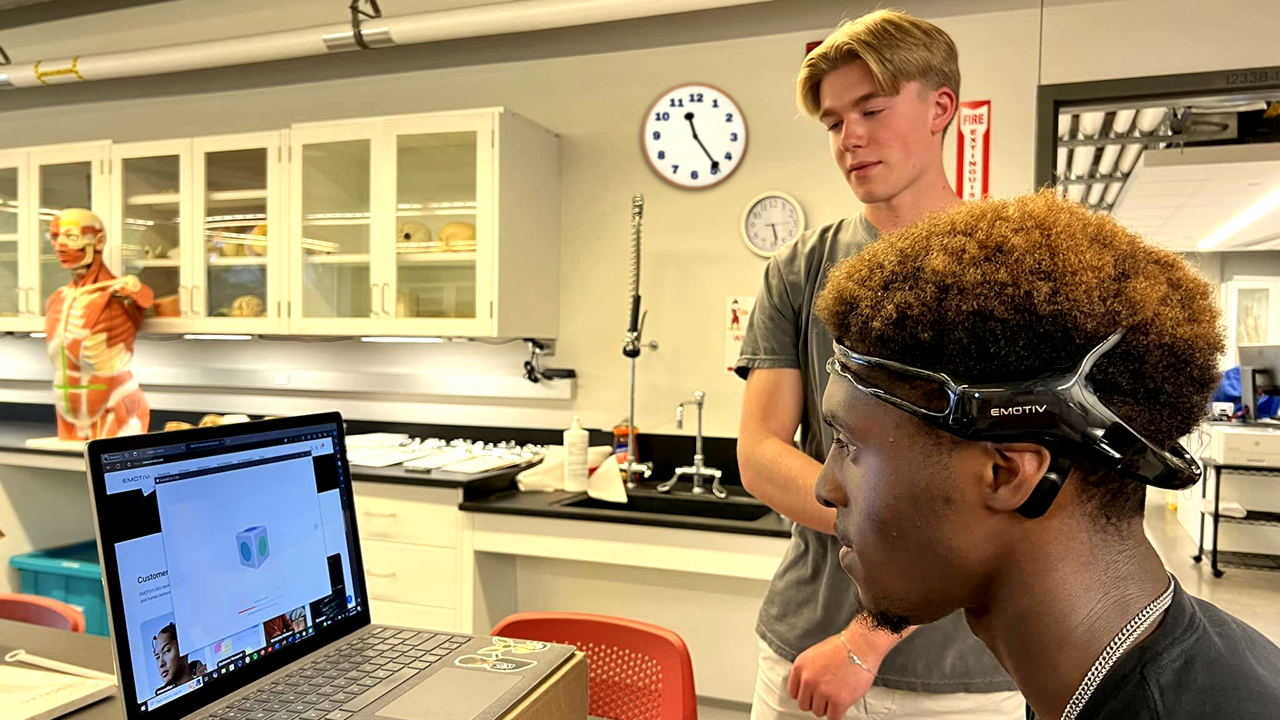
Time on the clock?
11:24
